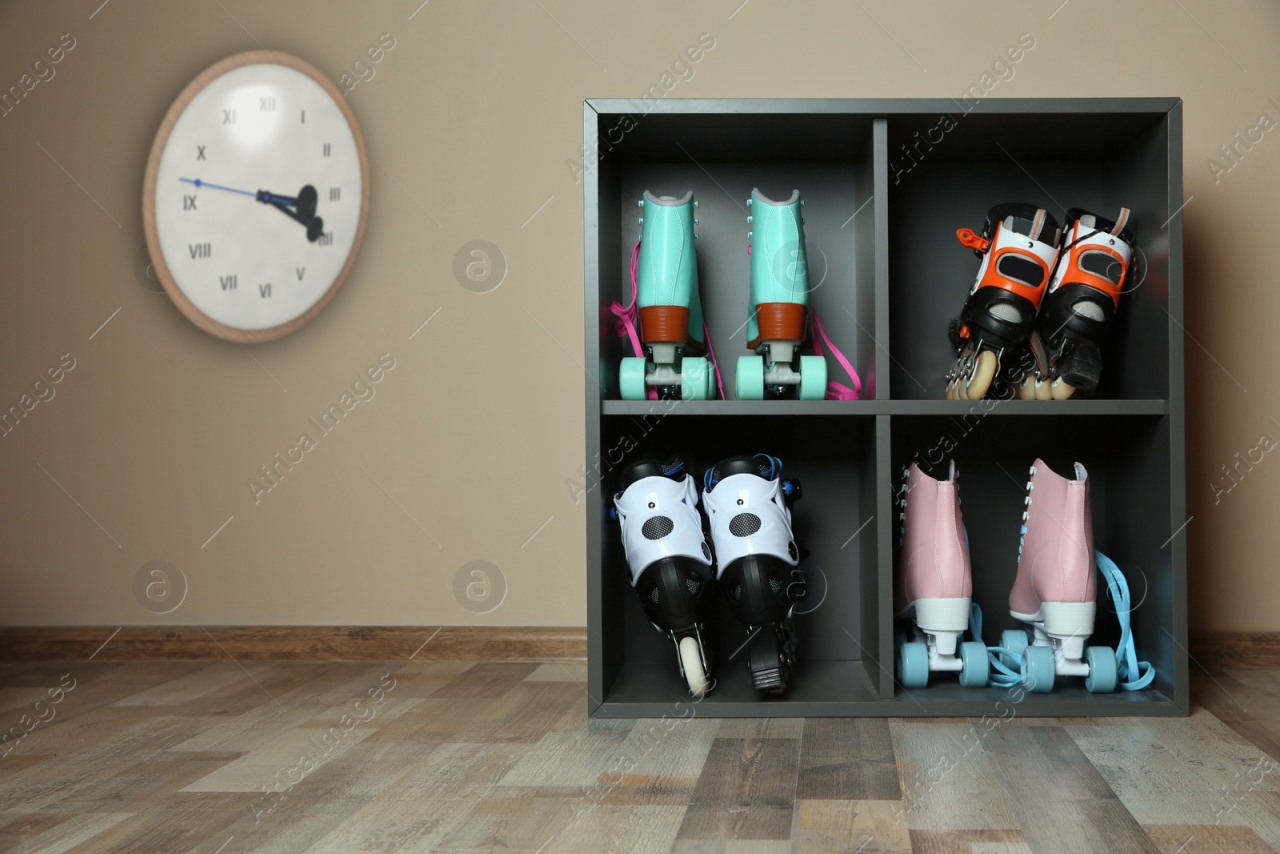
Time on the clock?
3:19:47
